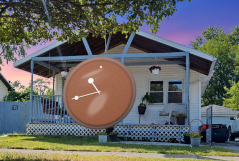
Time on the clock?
10:42
